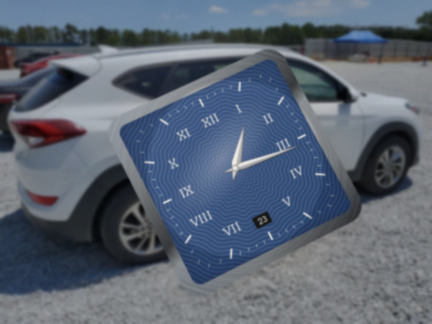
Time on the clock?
1:16
